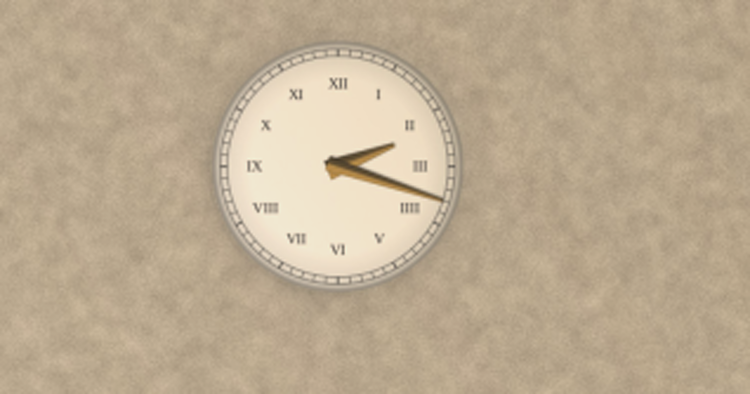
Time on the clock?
2:18
